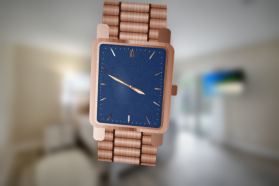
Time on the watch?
3:49
